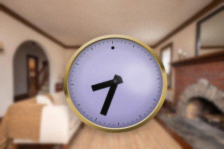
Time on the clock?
8:34
